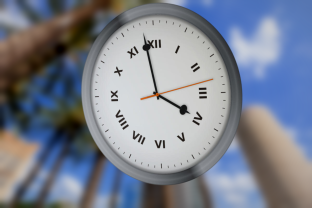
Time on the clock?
3:58:13
